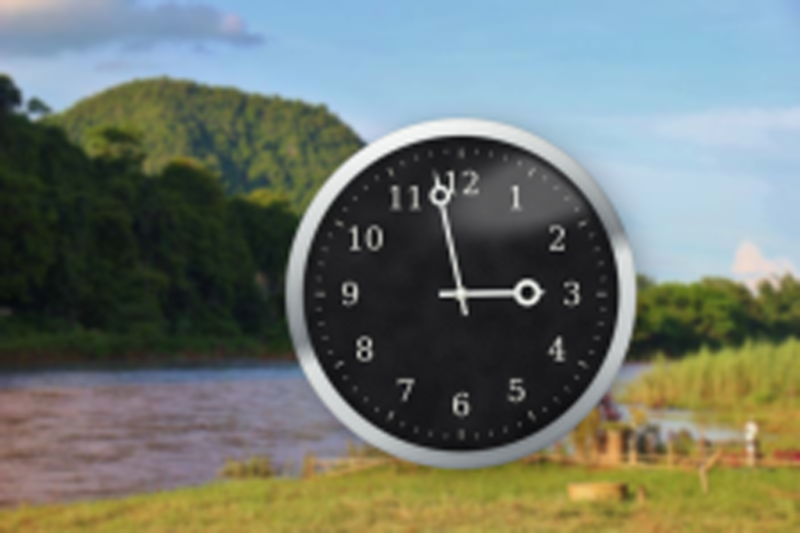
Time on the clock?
2:58
